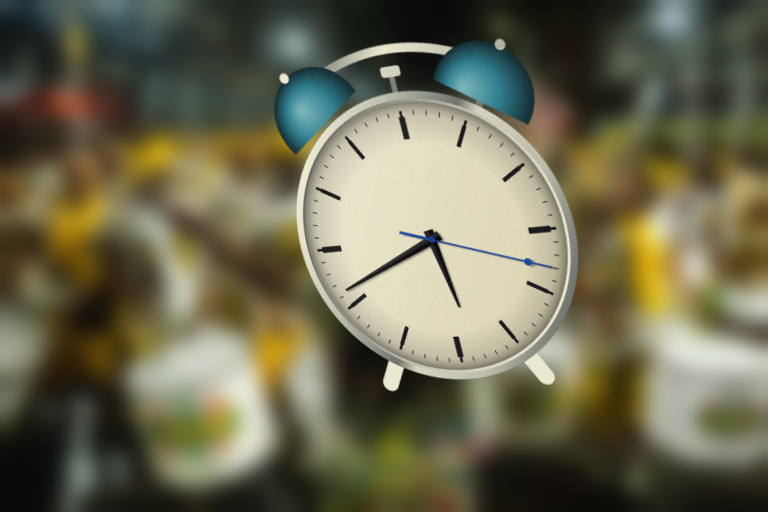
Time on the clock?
5:41:18
